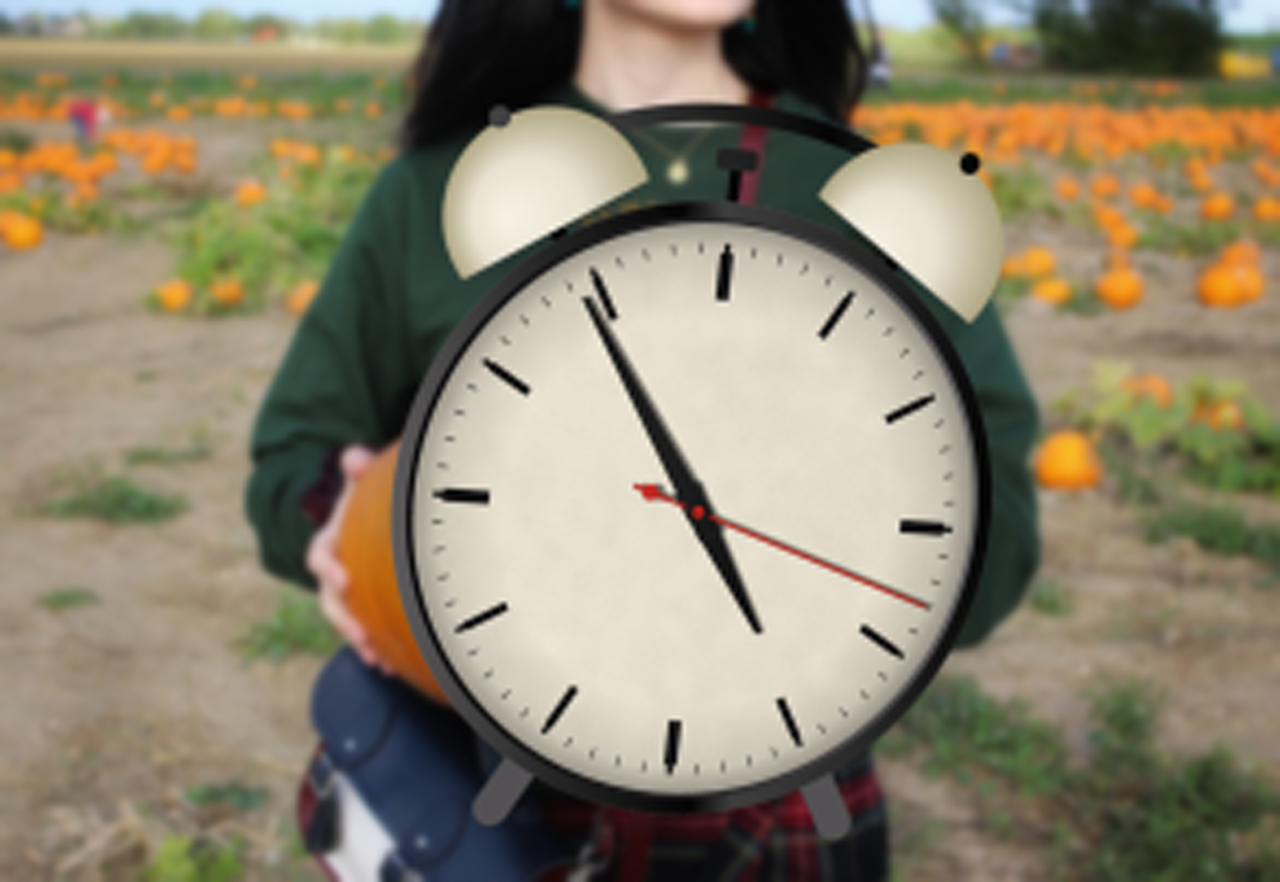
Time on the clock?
4:54:18
